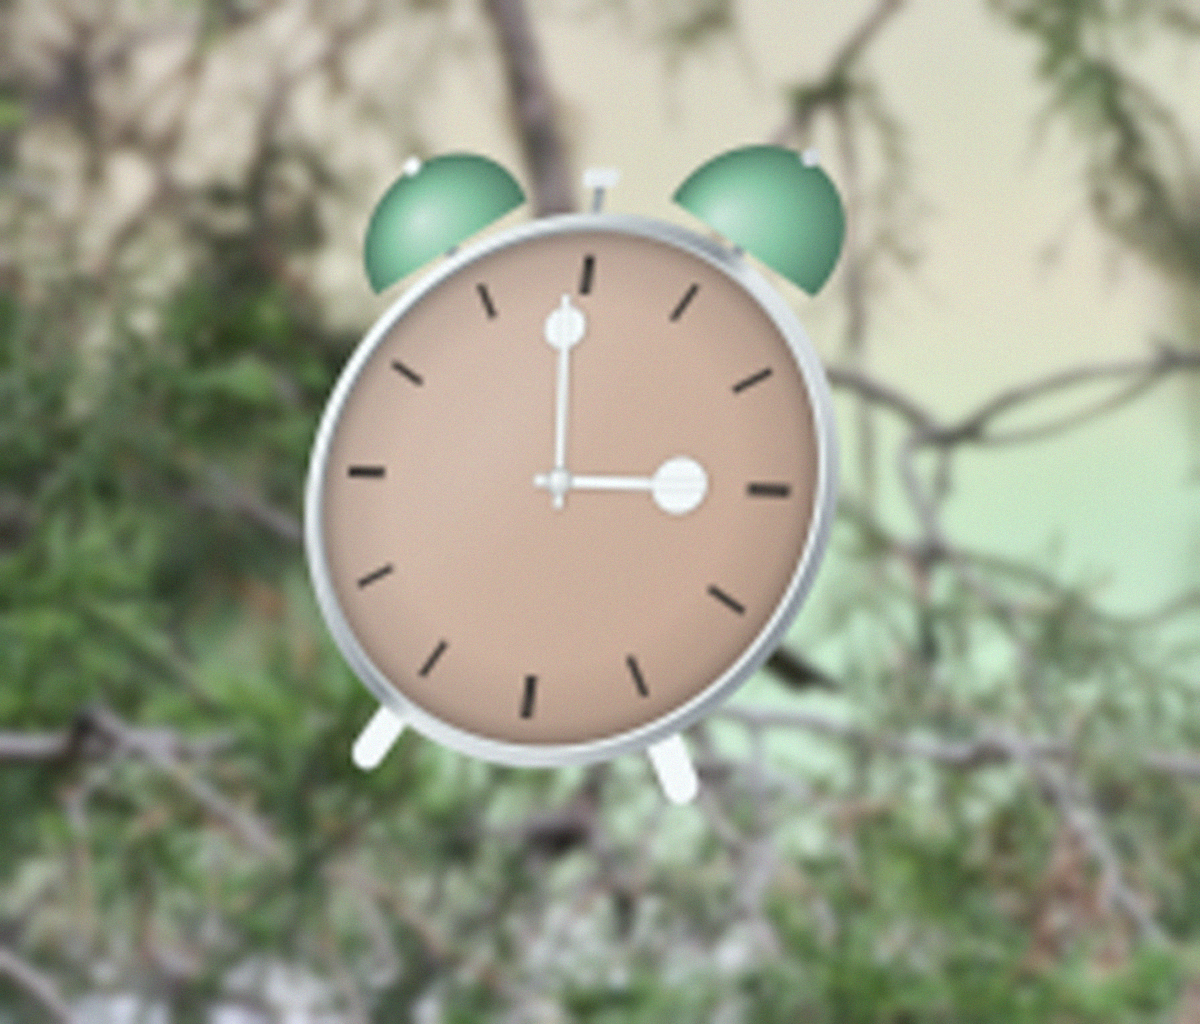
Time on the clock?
2:59
